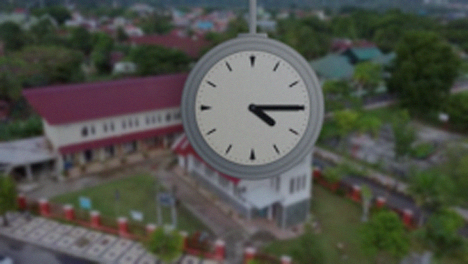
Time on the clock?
4:15
